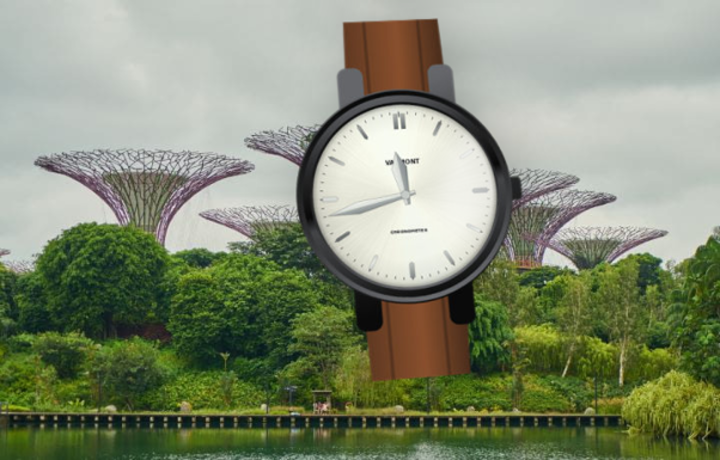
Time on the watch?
11:43
